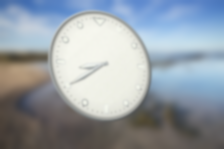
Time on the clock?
8:40
